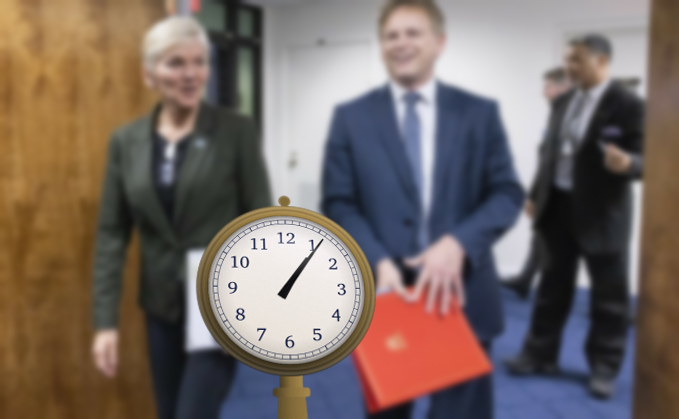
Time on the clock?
1:06
